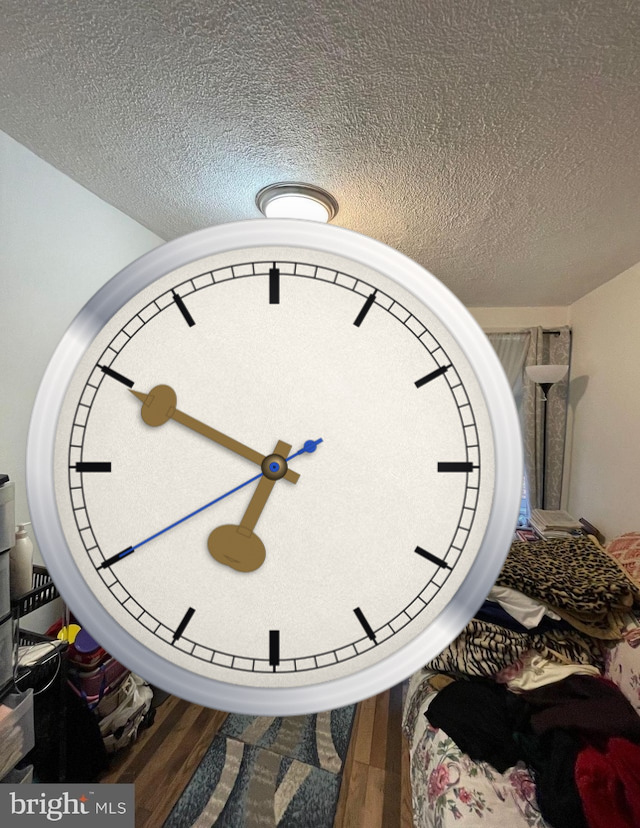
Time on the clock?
6:49:40
